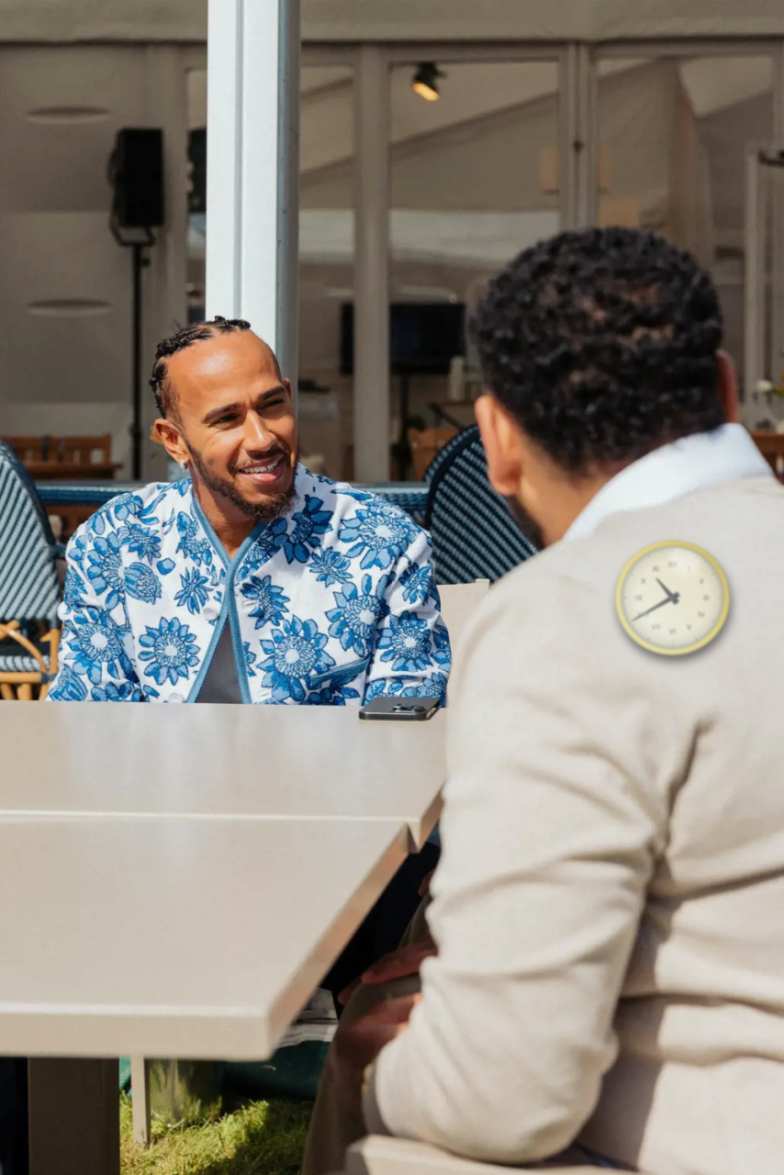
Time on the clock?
10:40
